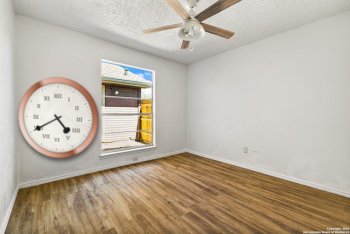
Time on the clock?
4:40
